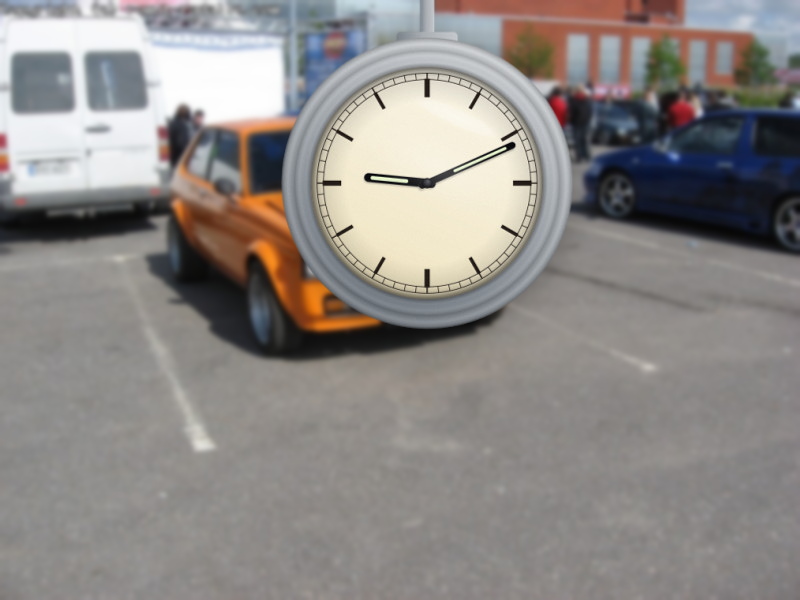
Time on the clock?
9:11
